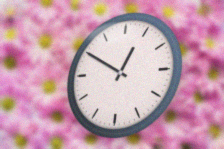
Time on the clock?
12:50
